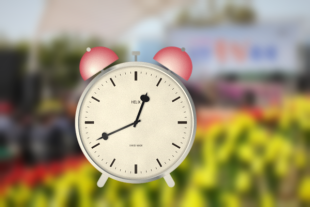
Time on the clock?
12:41
